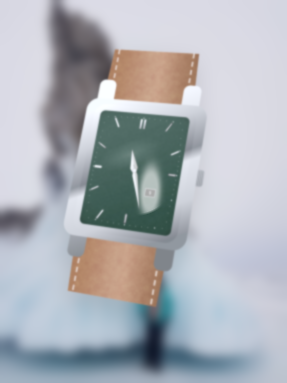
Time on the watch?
11:27
